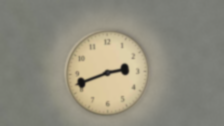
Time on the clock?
2:42
